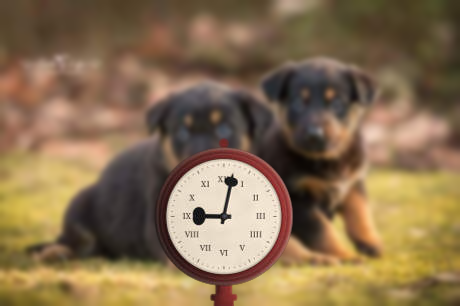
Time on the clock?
9:02
